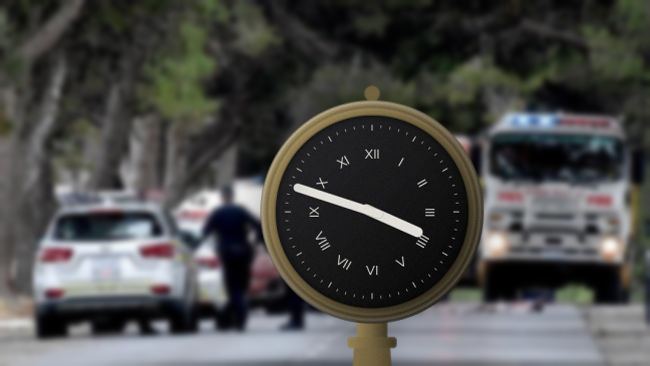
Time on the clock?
3:48
